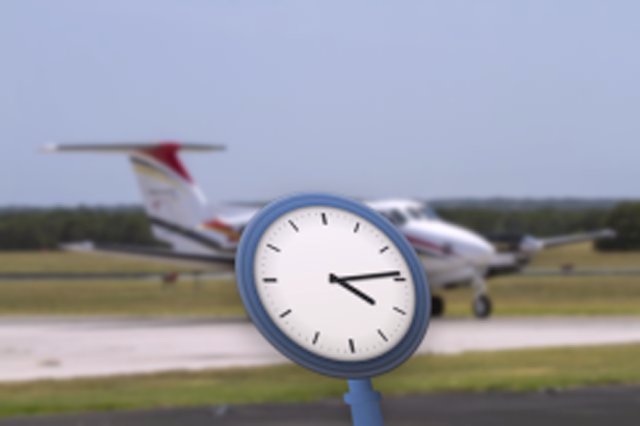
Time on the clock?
4:14
